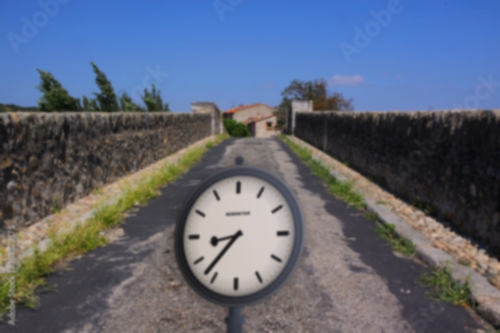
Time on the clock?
8:37
